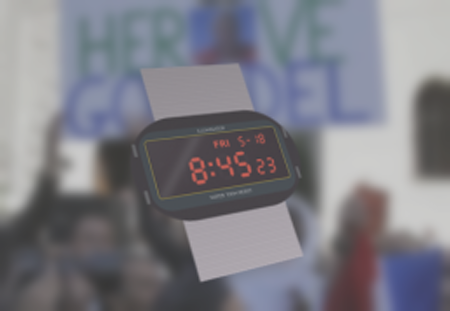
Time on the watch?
8:45:23
